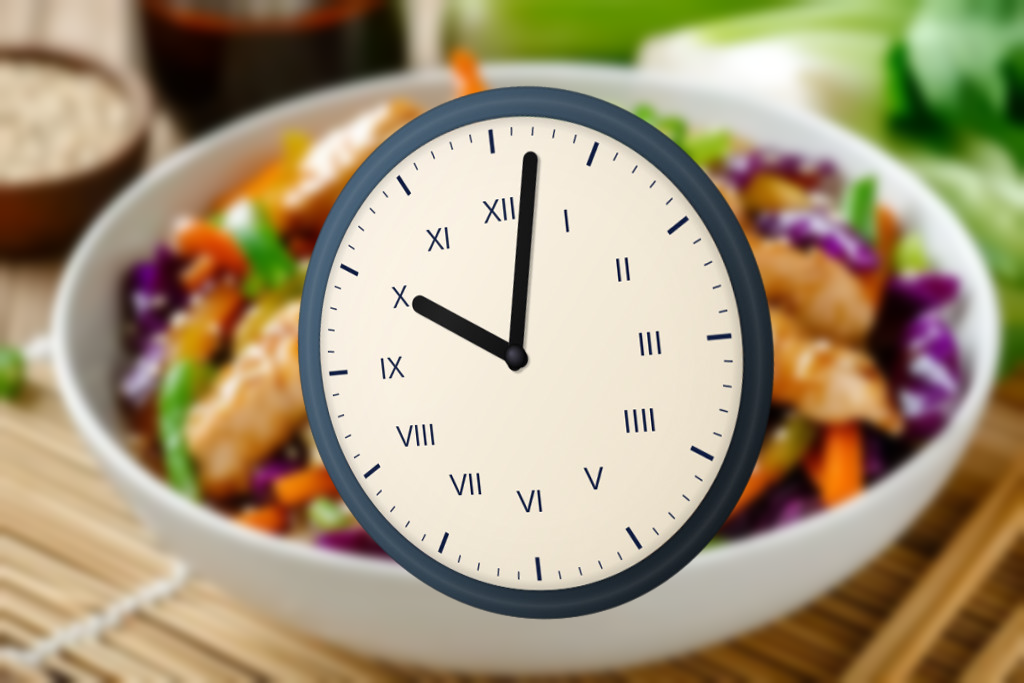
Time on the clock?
10:02
